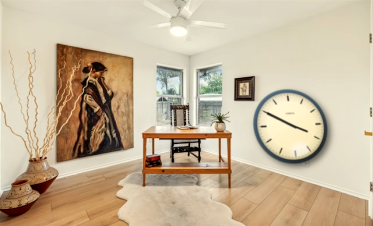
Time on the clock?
3:50
